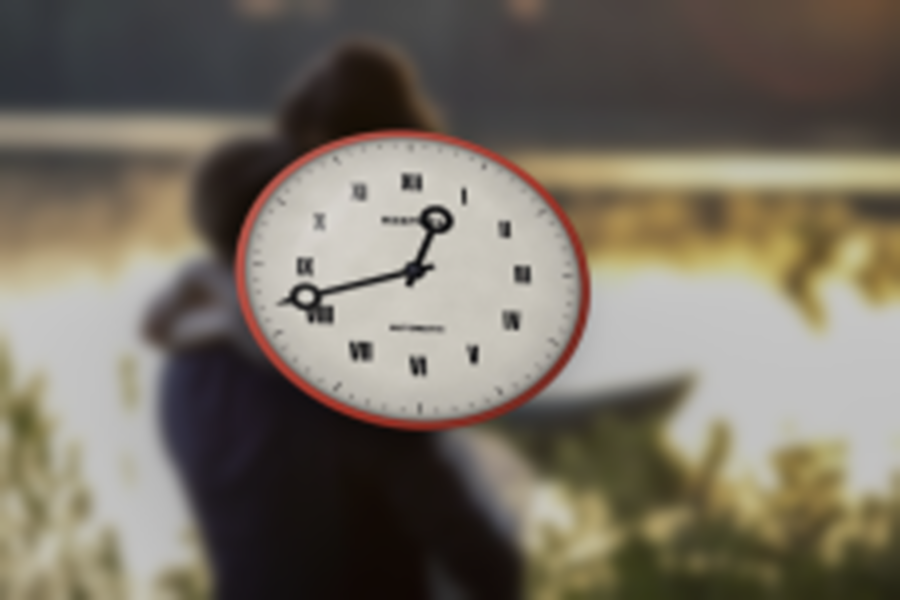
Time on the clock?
12:42
